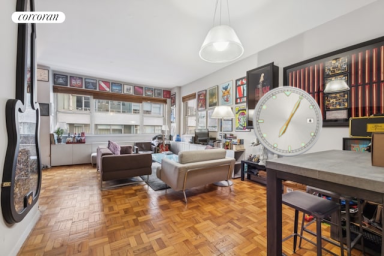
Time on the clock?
7:05
